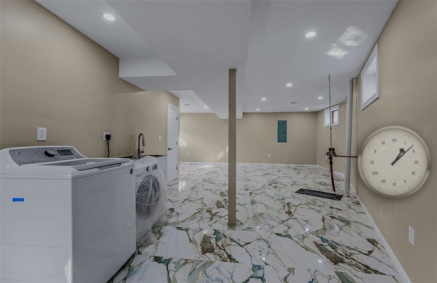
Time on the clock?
1:08
